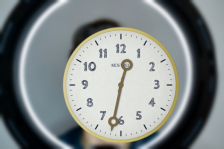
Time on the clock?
12:32
